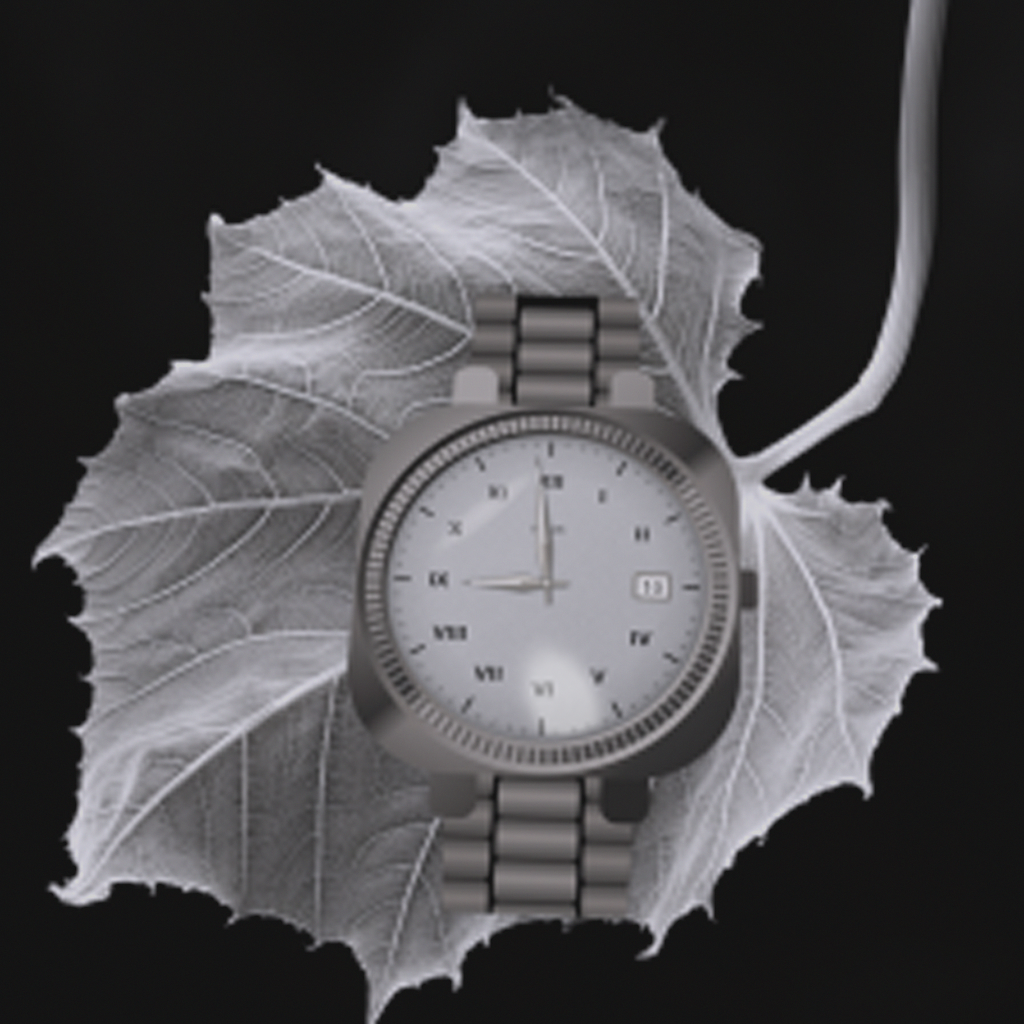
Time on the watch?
8:59
